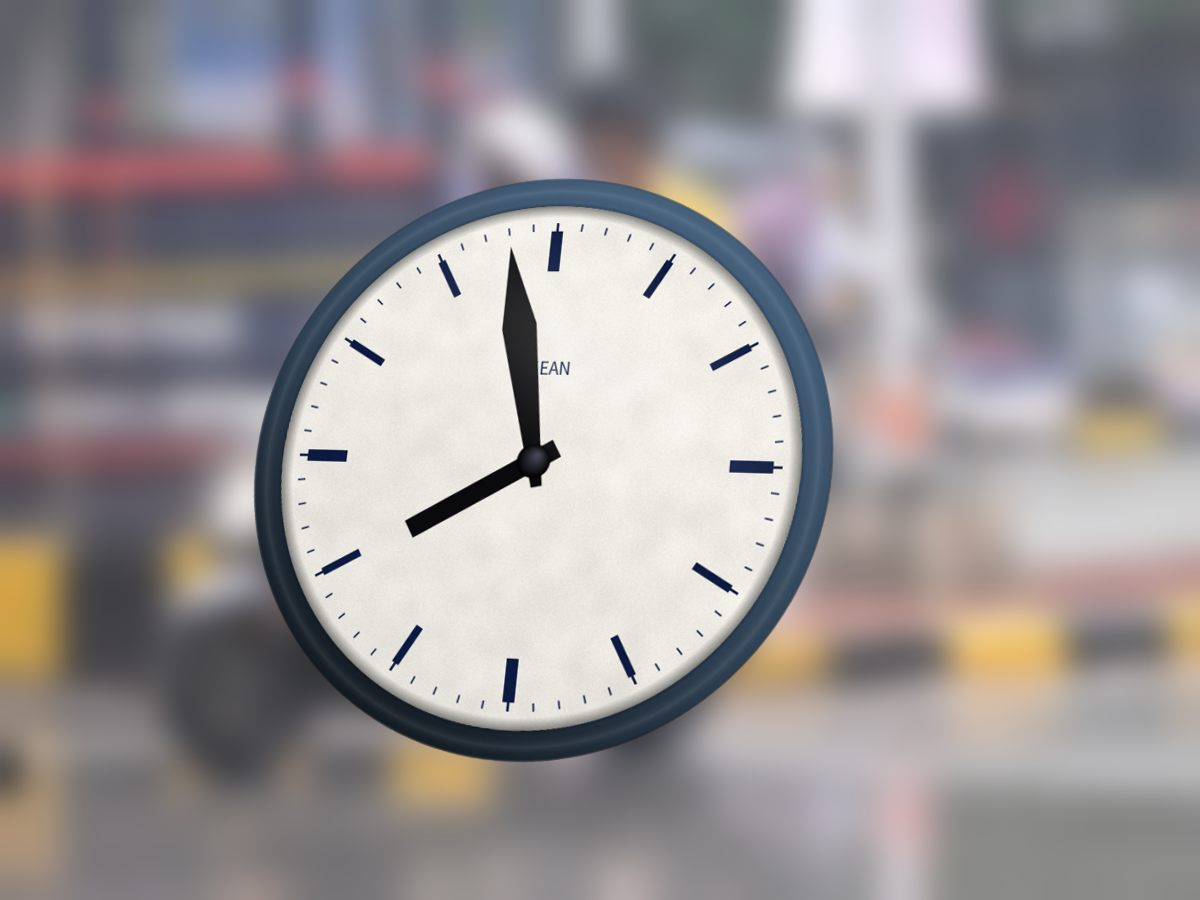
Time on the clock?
7:58
